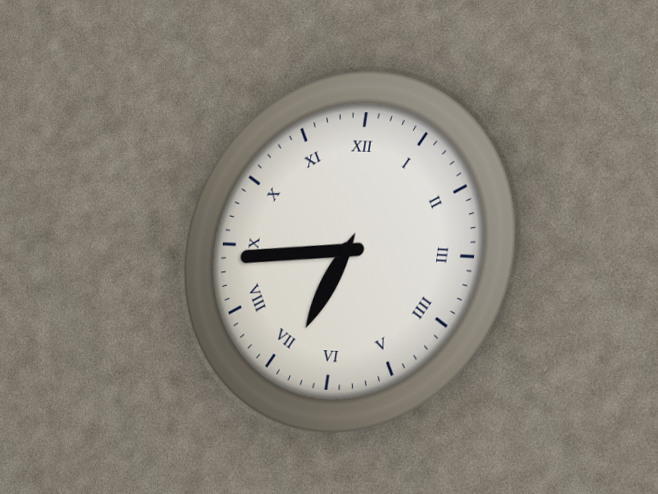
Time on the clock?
6:44
